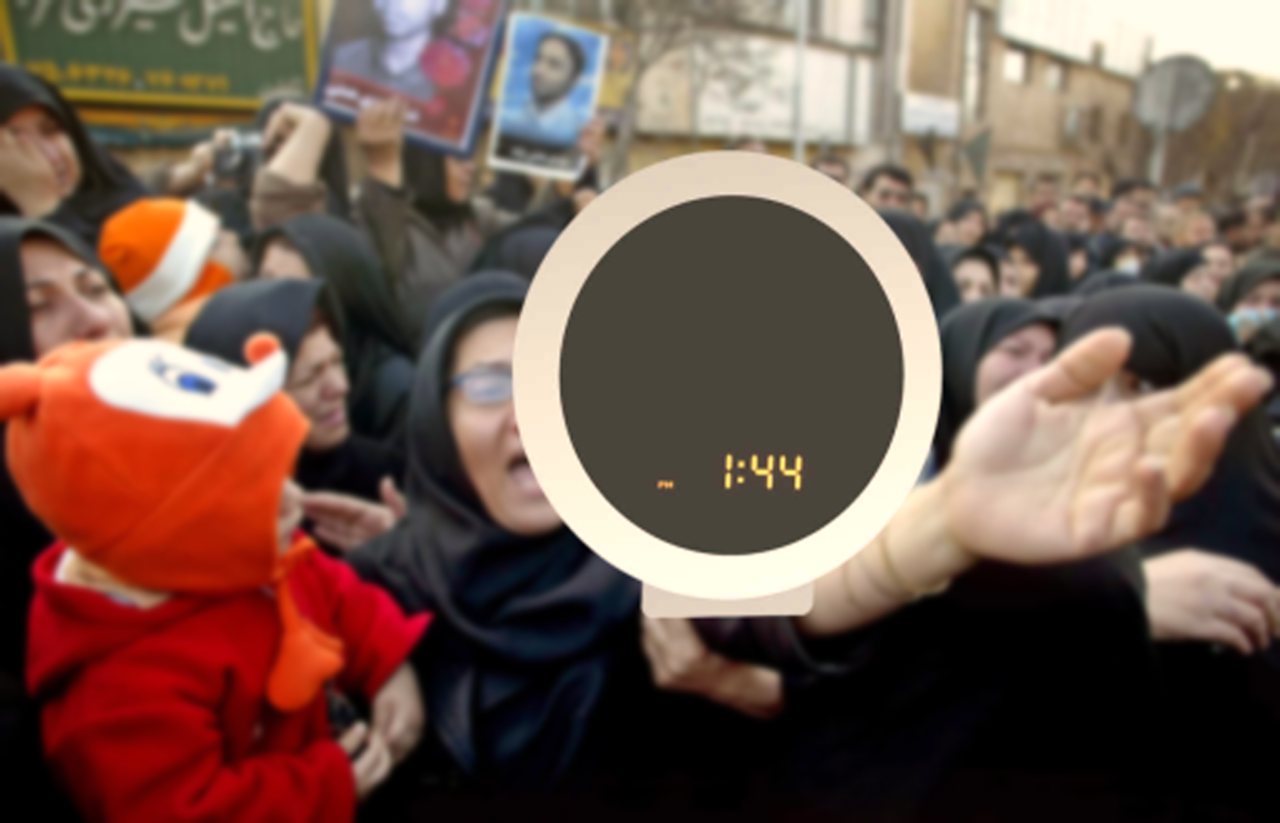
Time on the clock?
1:44
